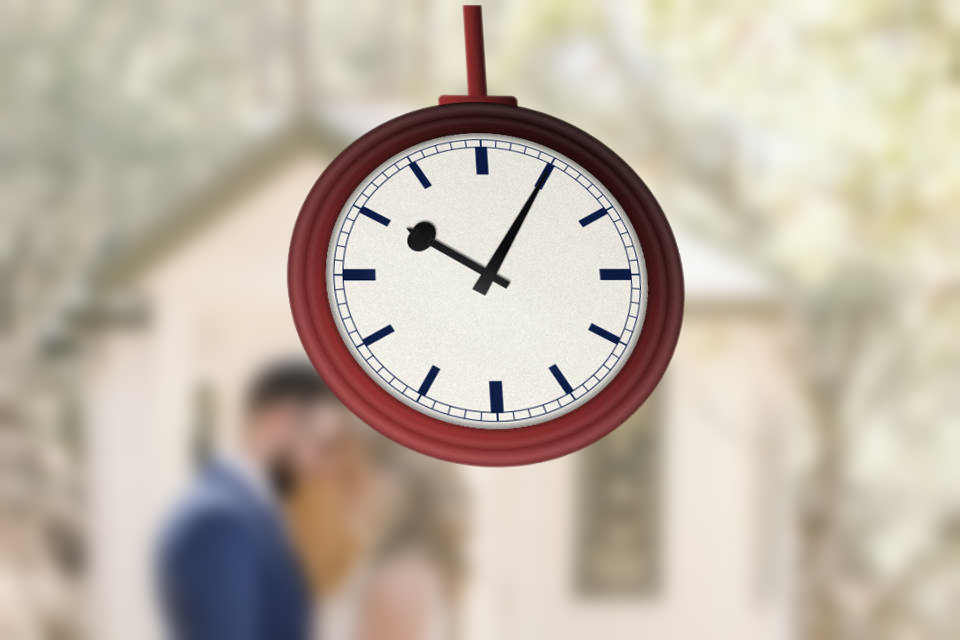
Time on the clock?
10:05
